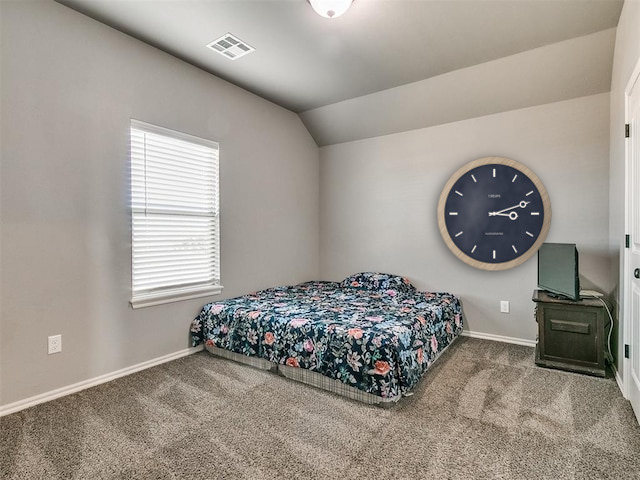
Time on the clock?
3:12
